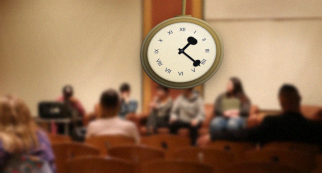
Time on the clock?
1:22
